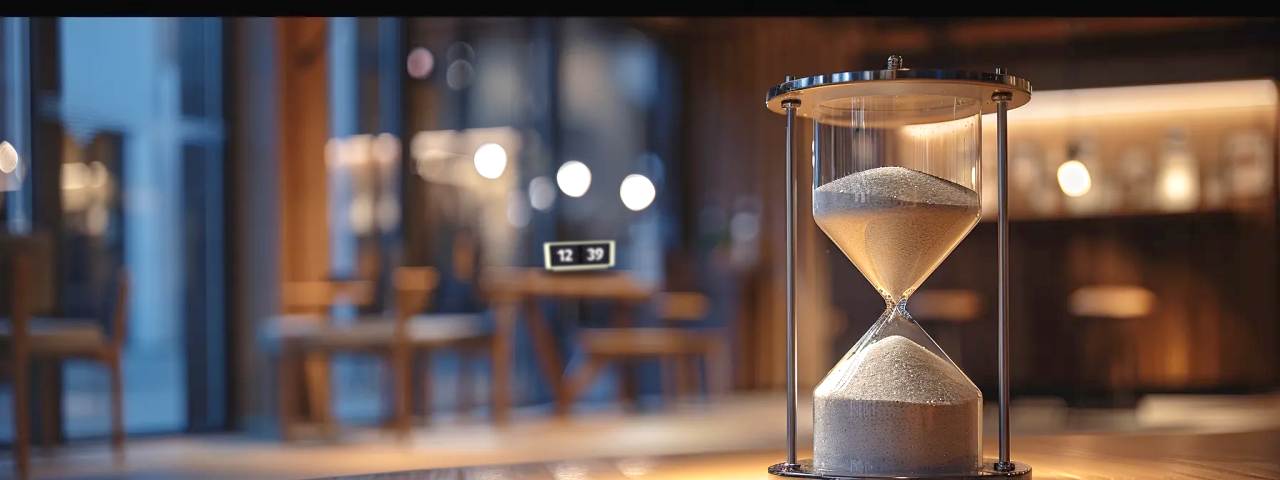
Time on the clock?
12:39
